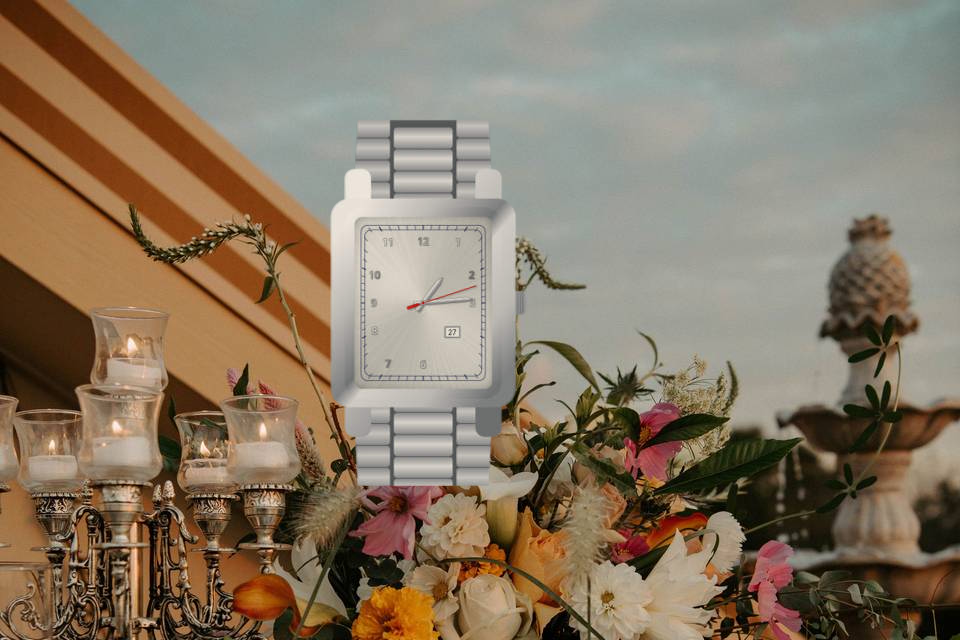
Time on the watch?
1:14:12
